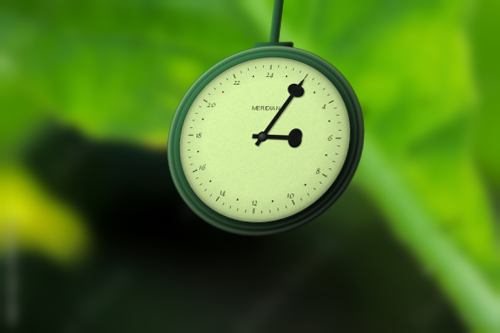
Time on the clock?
6:05
